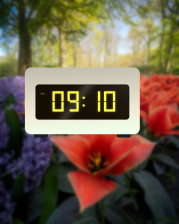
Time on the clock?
9:10
